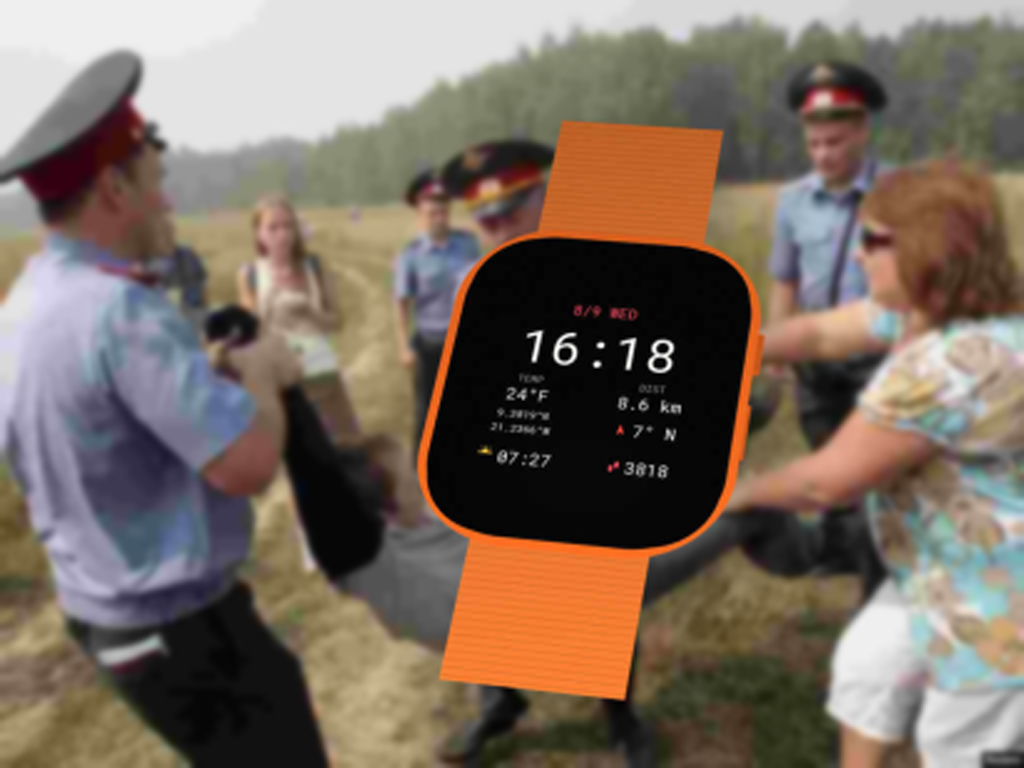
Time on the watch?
16:18
